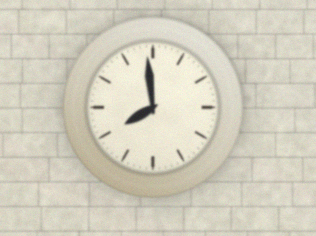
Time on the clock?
7:59
